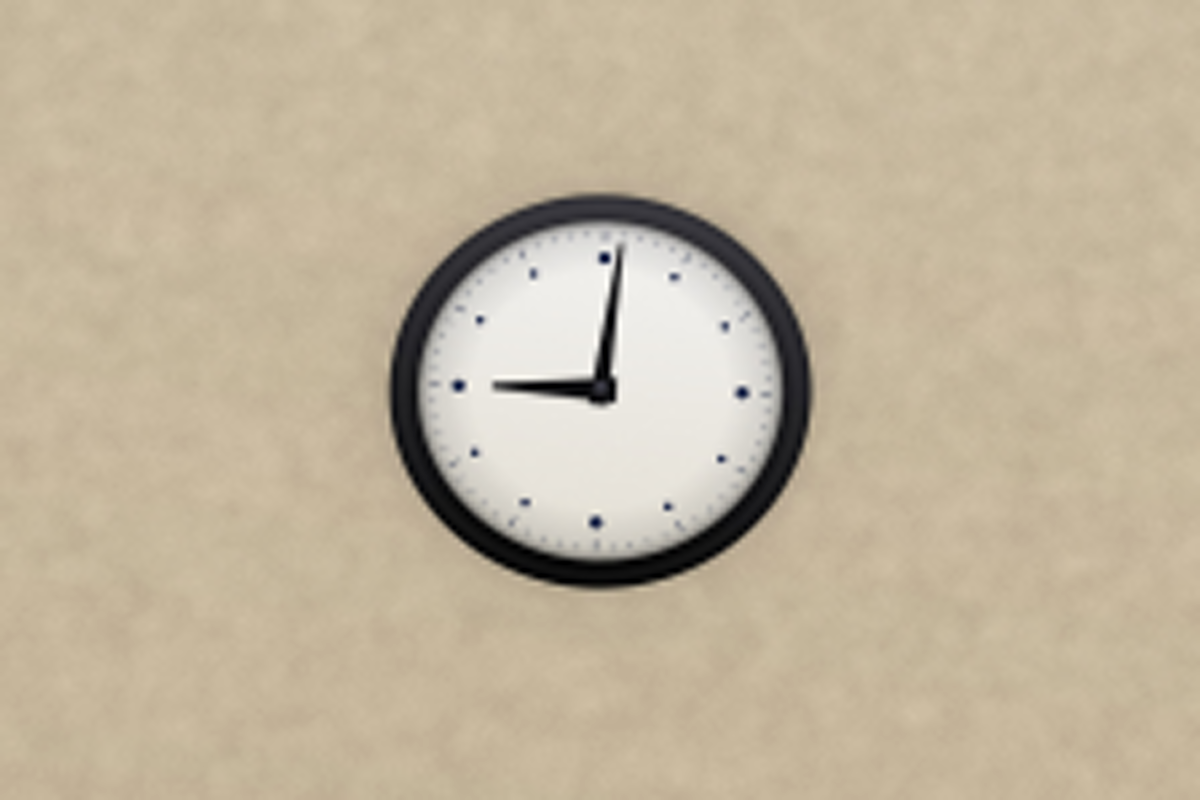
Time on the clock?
9:01
